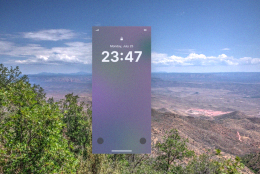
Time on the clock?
23:47
